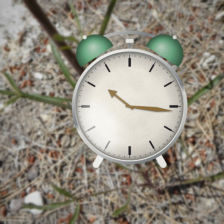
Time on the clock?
10:16
